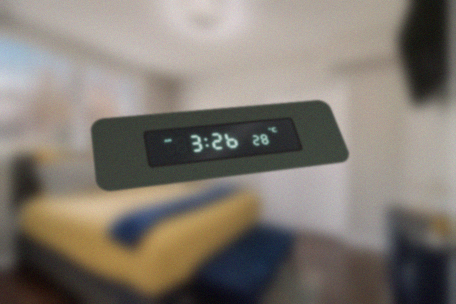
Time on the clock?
3:26
